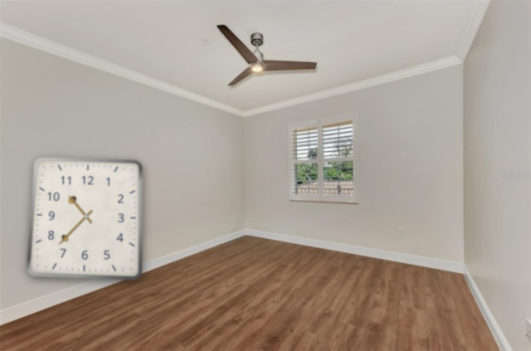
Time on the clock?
10:37
